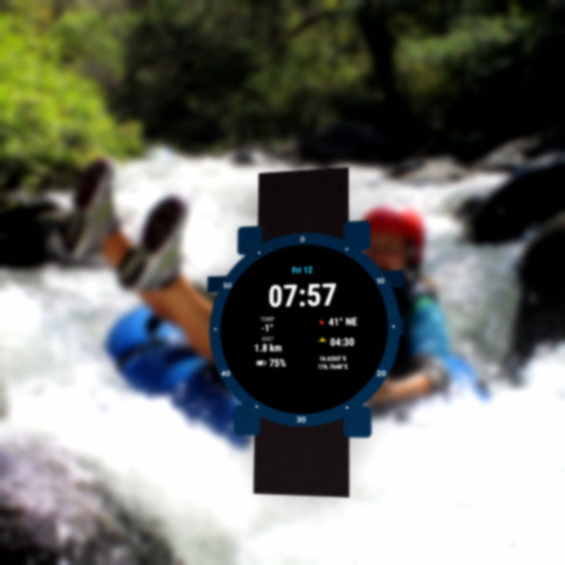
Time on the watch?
7:57
